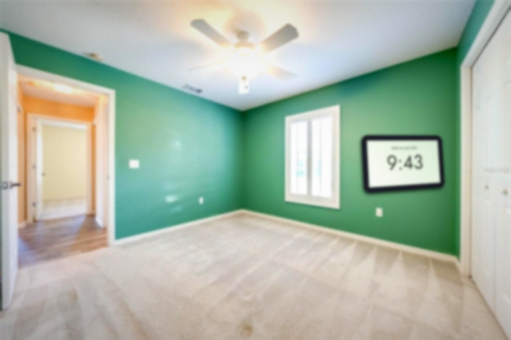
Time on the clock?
9:43
